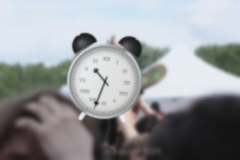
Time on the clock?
10:33
